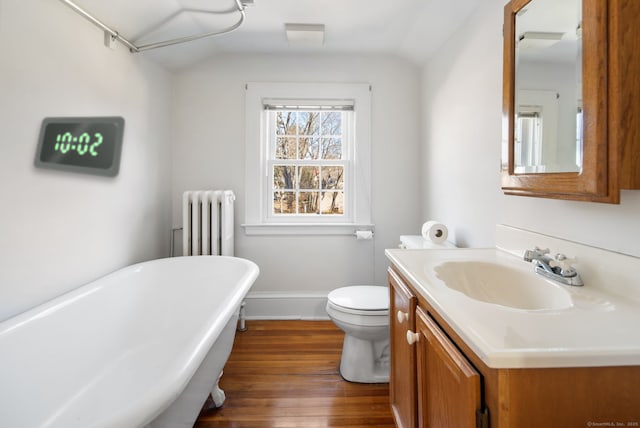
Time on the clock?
10:02
